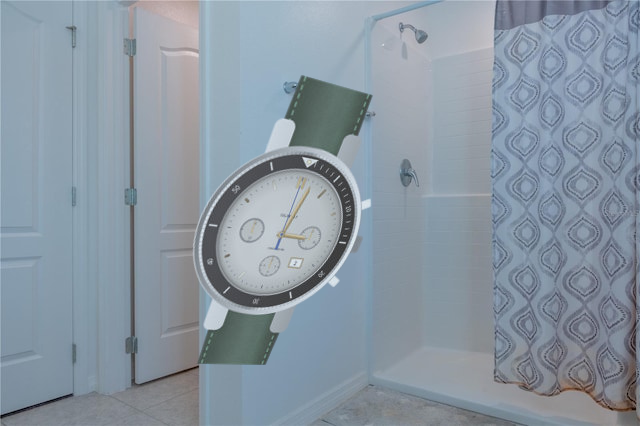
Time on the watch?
3:02
